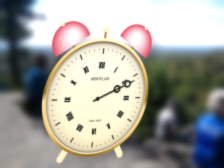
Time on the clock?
2:11
